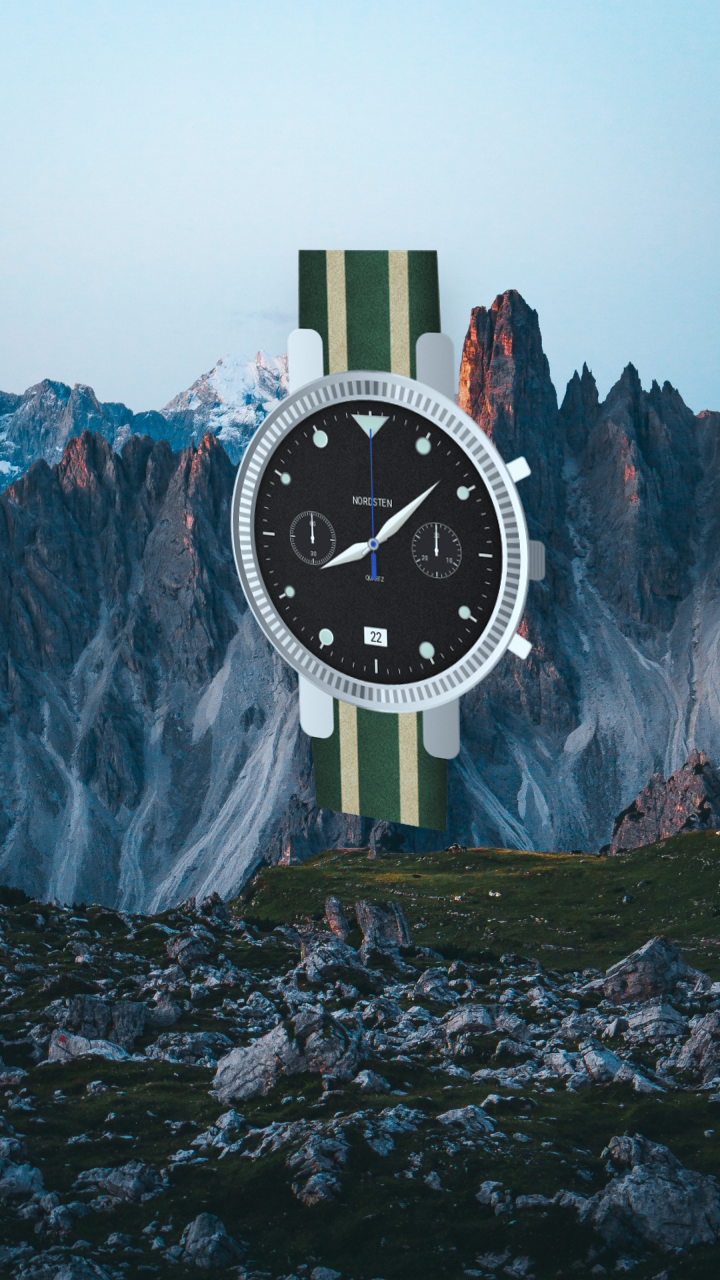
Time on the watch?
8:08
